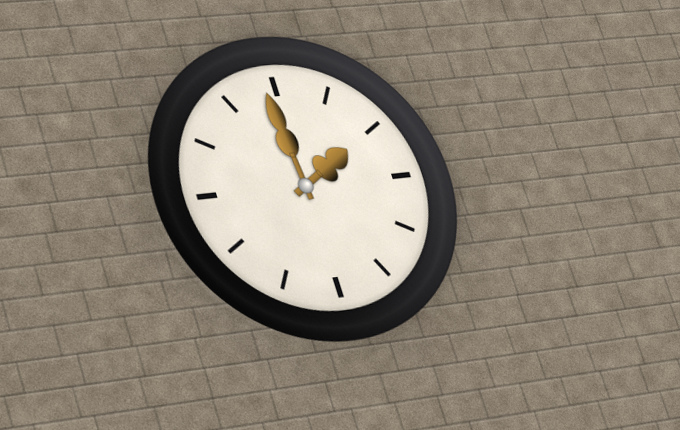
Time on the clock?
1:59
